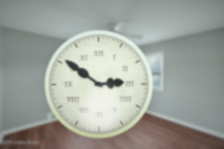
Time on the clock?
2:51
